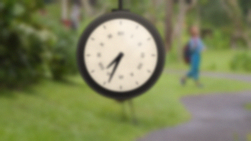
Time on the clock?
7:34
